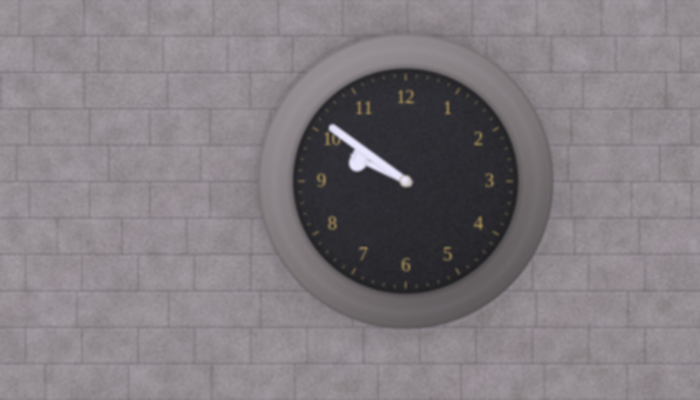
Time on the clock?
9:51
